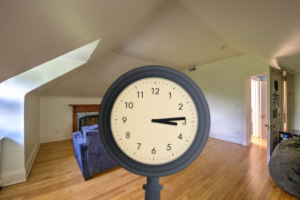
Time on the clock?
3:14
